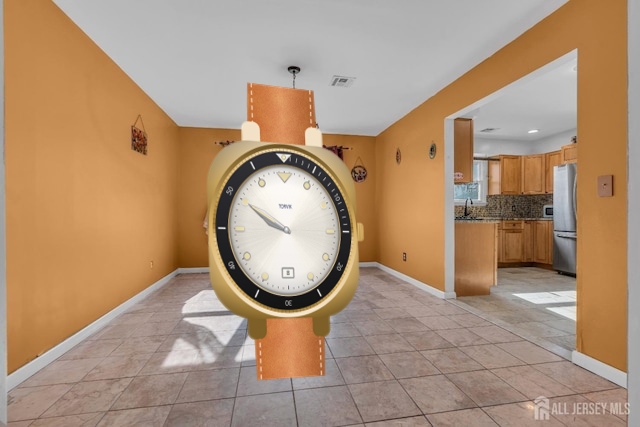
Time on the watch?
9:50
